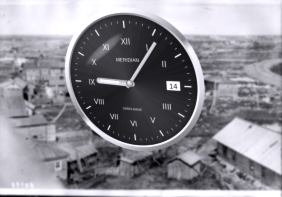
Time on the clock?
9:06
